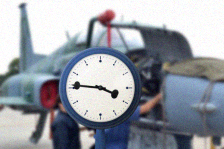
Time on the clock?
3:46
